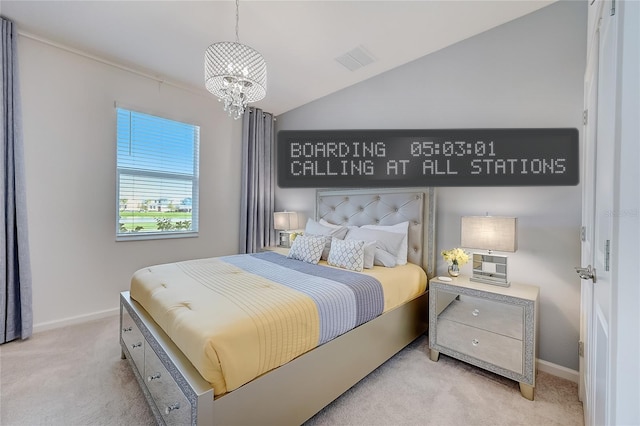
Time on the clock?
5:03:01
